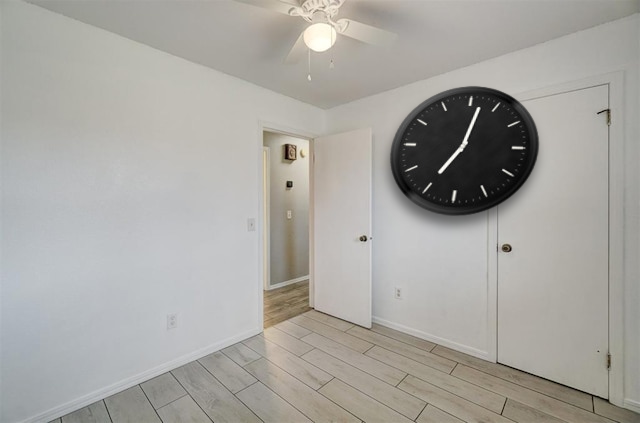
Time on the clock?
7:02
